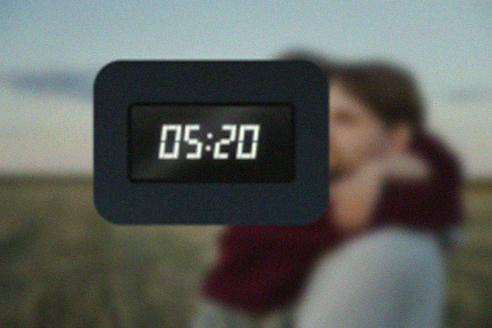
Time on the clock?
5:20
